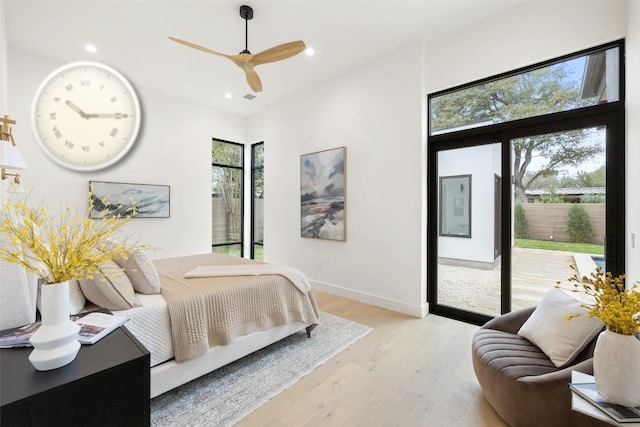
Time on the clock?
10:15
